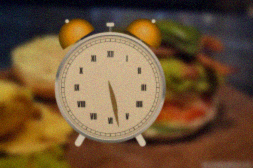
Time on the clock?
5:28
